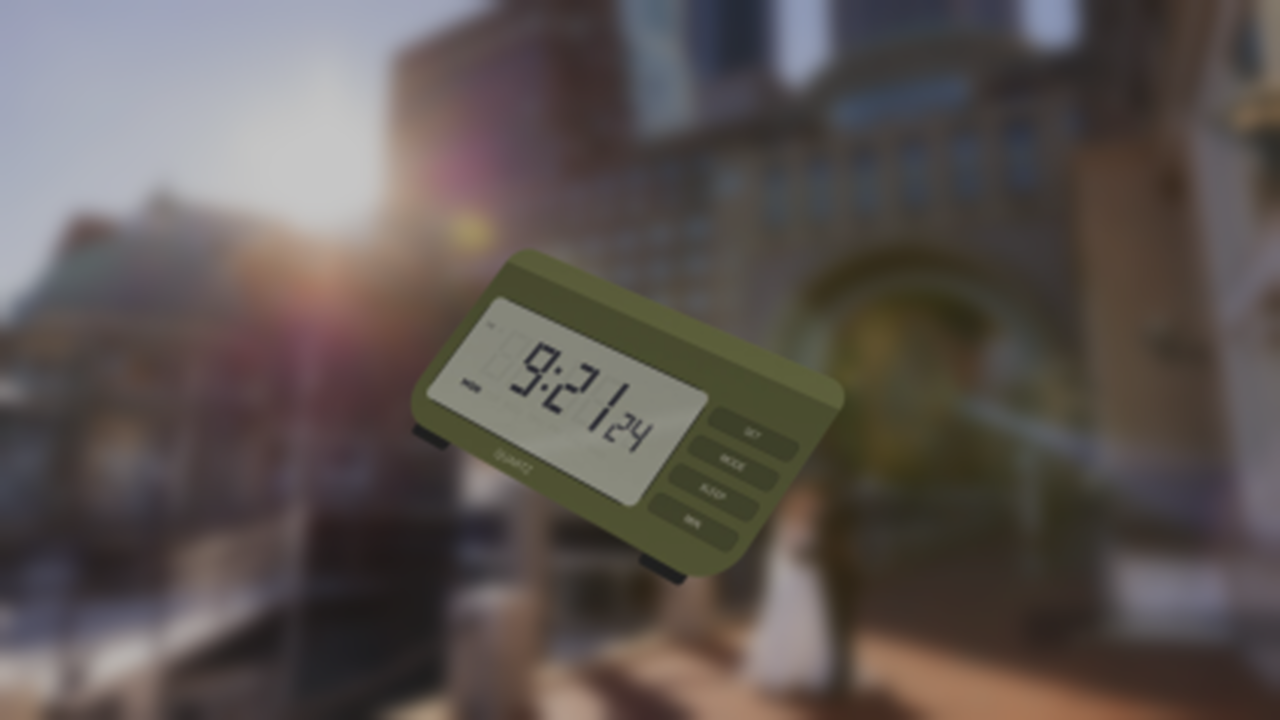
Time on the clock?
9:21:24
